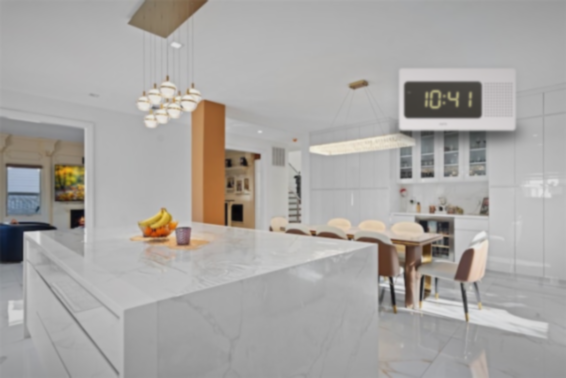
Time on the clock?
10:41
